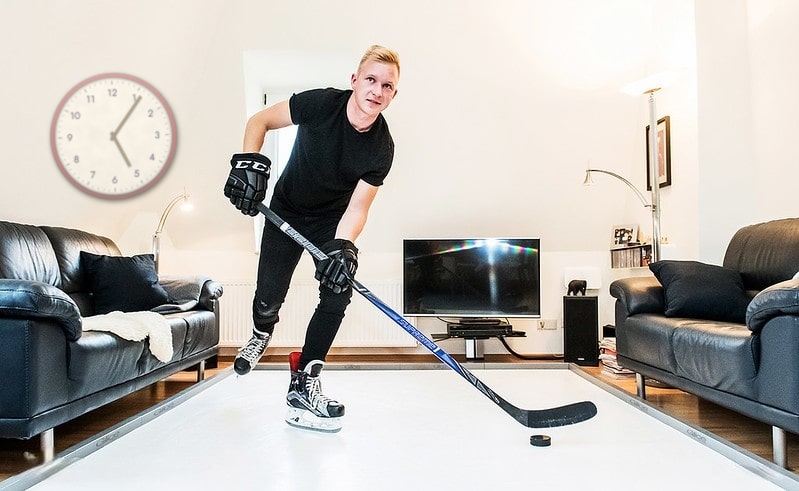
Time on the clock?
5:06
